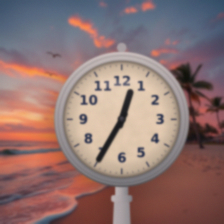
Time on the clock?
12:35
